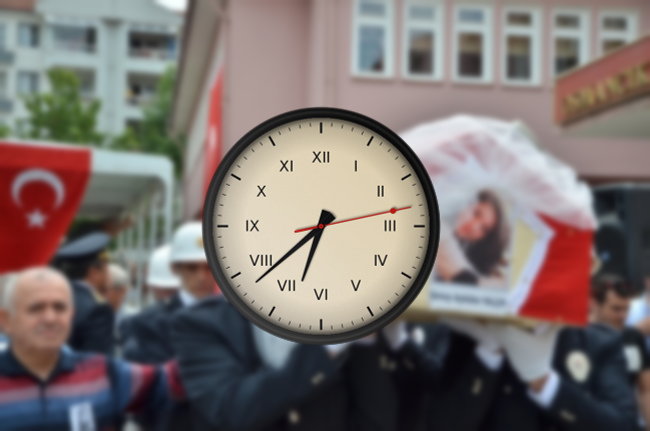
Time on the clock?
6:38:13
